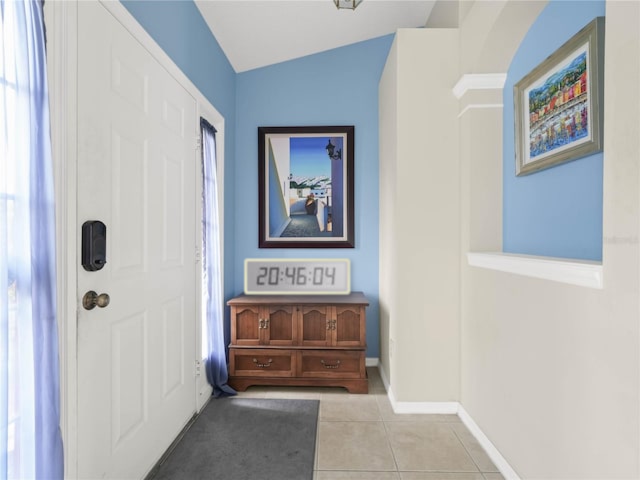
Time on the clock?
20:46:04
